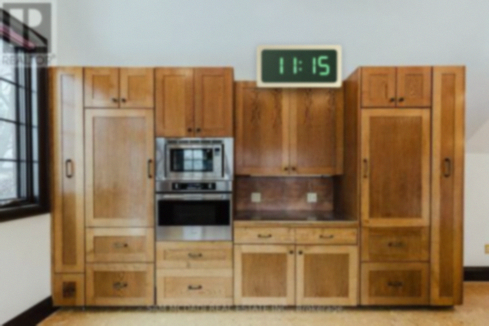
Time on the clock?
11:15
